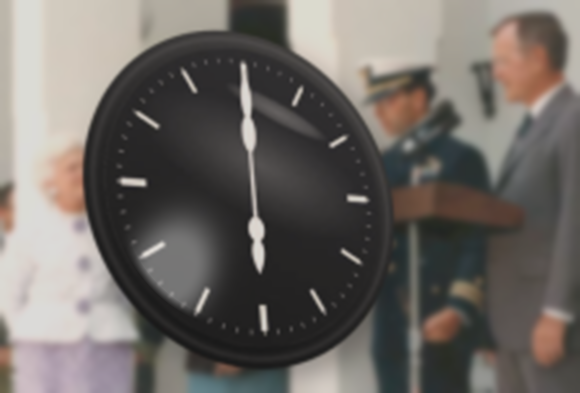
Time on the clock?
6:00
